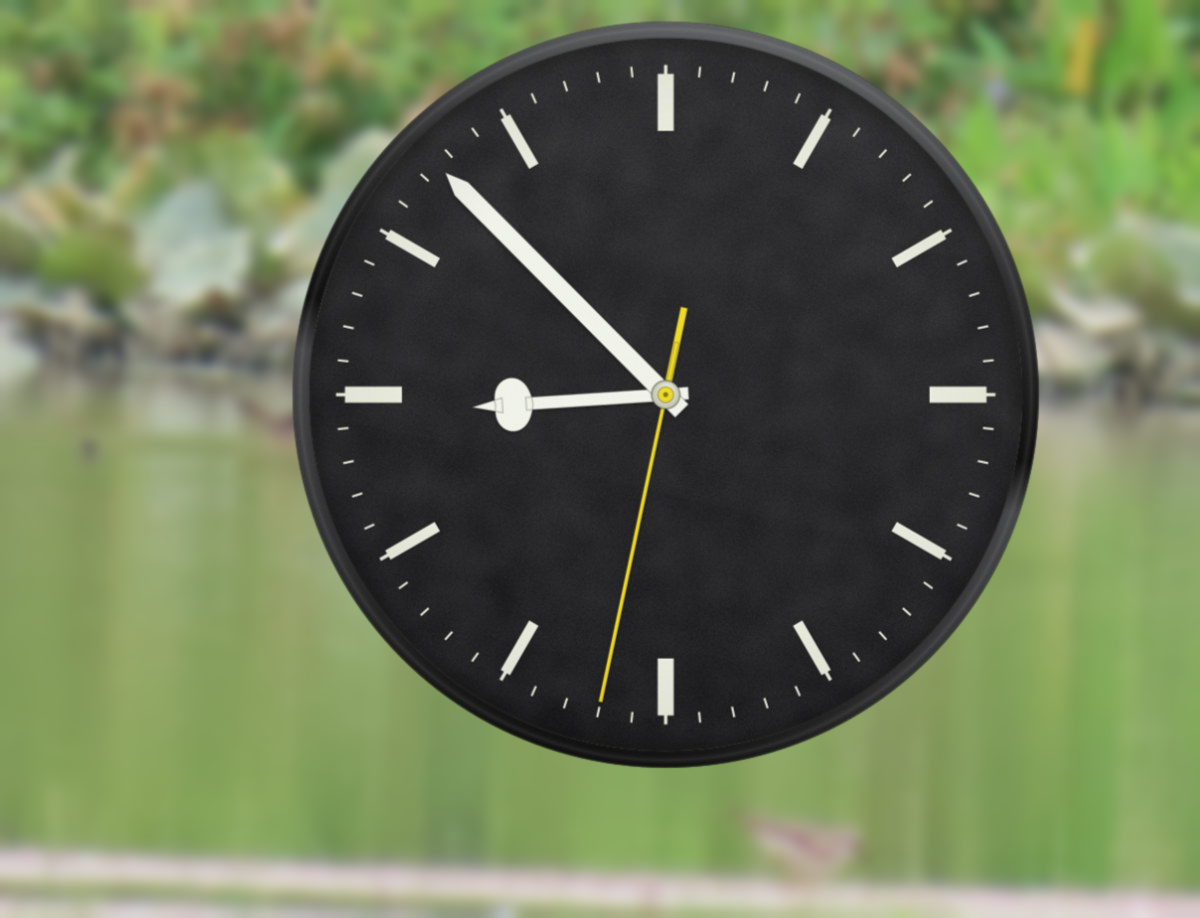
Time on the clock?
8:52:32
